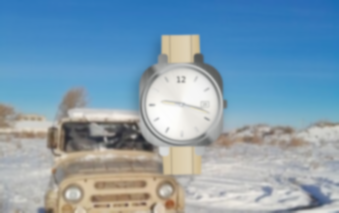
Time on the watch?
9:18
